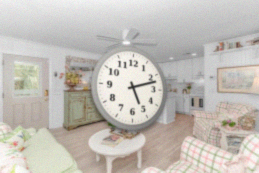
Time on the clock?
5:12
